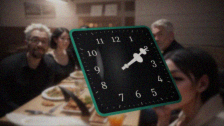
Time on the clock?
2:10
